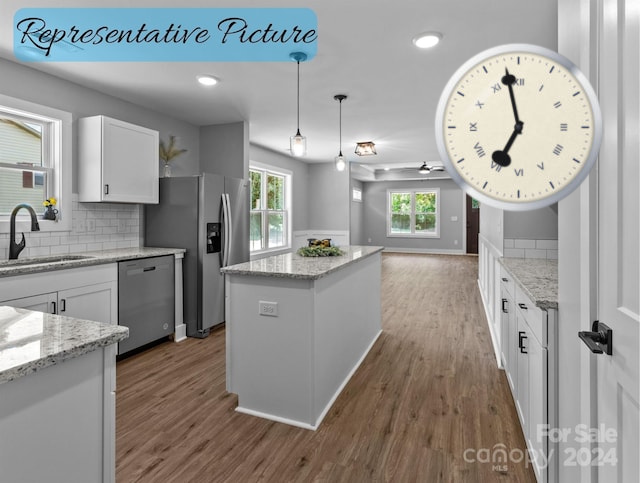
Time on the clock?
6:58
